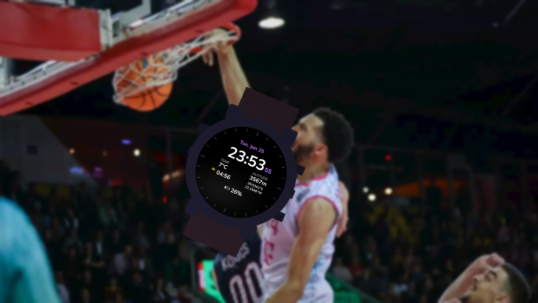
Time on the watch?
23:53
